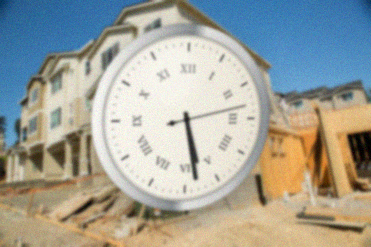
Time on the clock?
5:28:13
